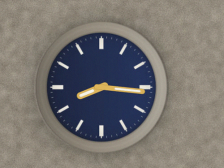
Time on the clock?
8:16
